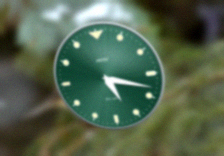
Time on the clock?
5:18
